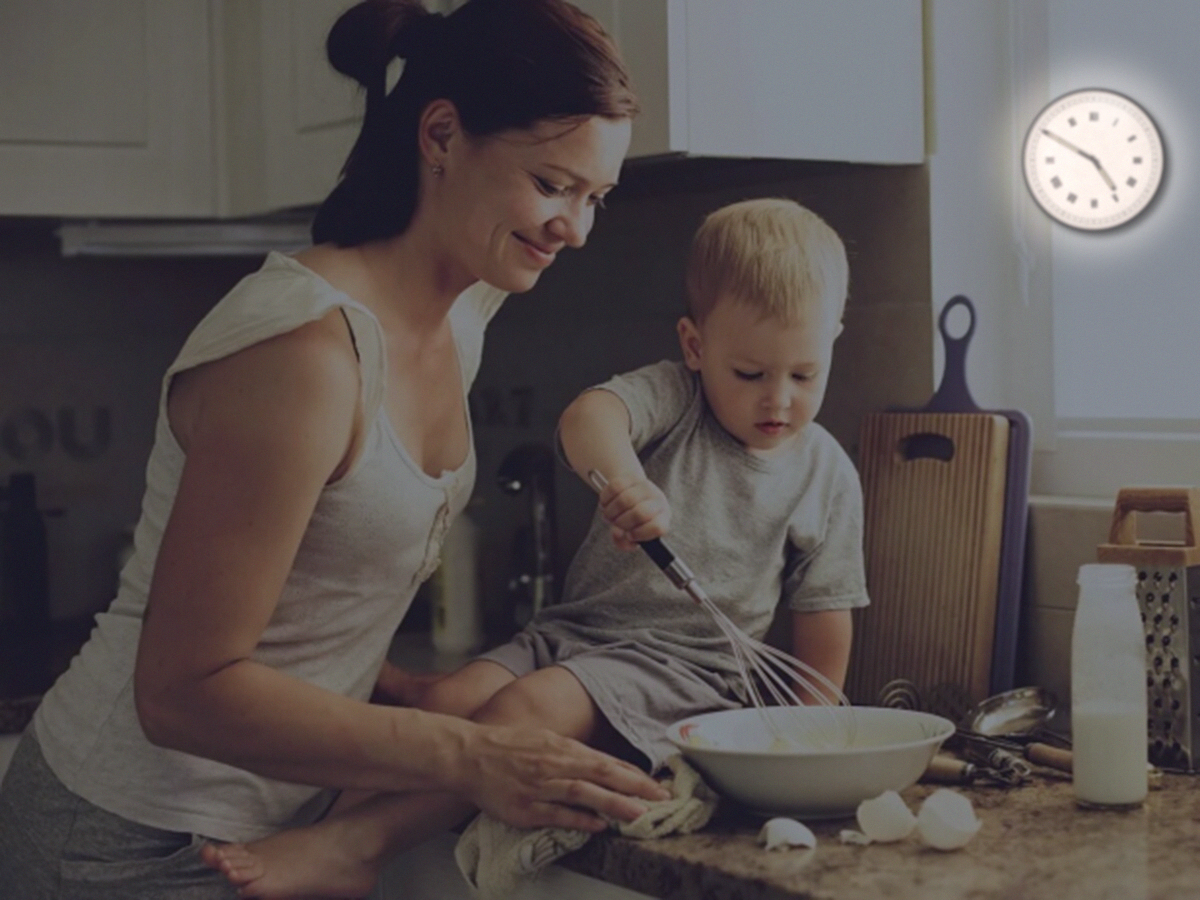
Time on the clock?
4:50
